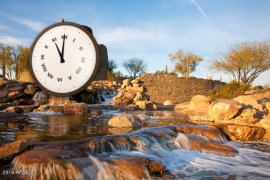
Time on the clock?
11:00
